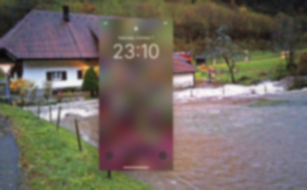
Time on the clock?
23:10
